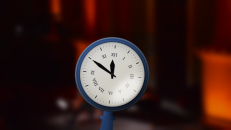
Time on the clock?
11:50
